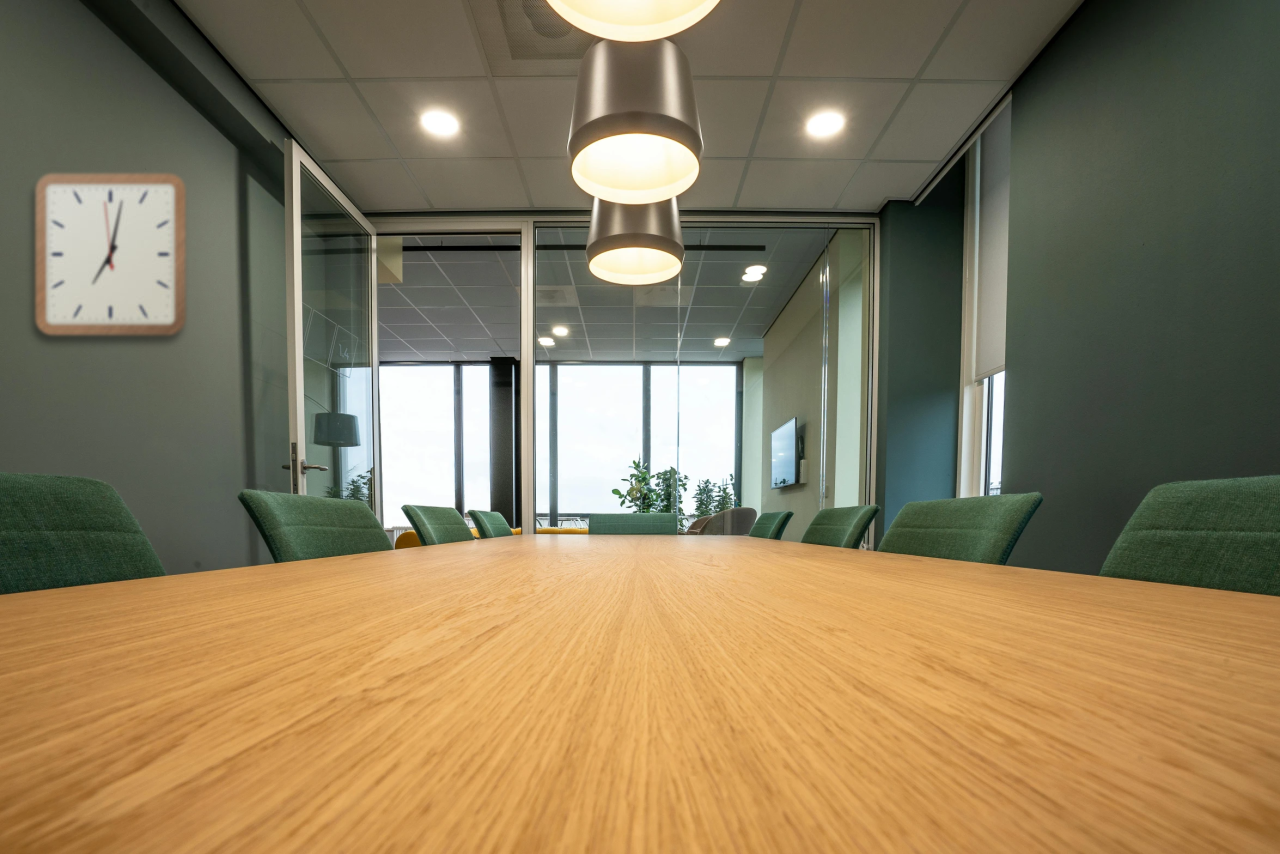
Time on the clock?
7:01:59
